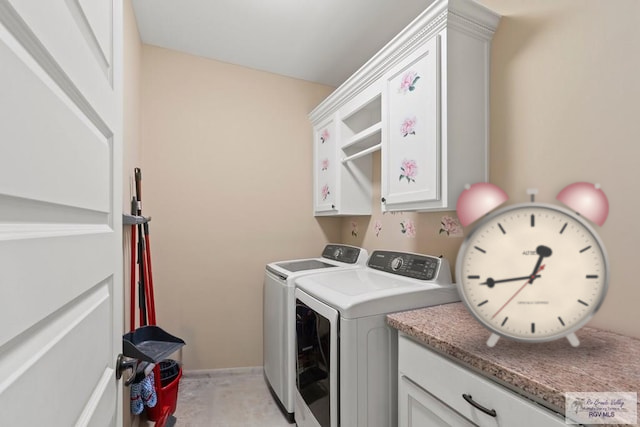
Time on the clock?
12:43:37
